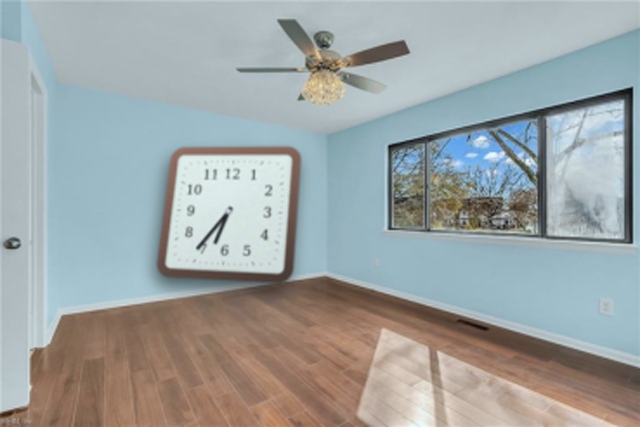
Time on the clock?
6:36
